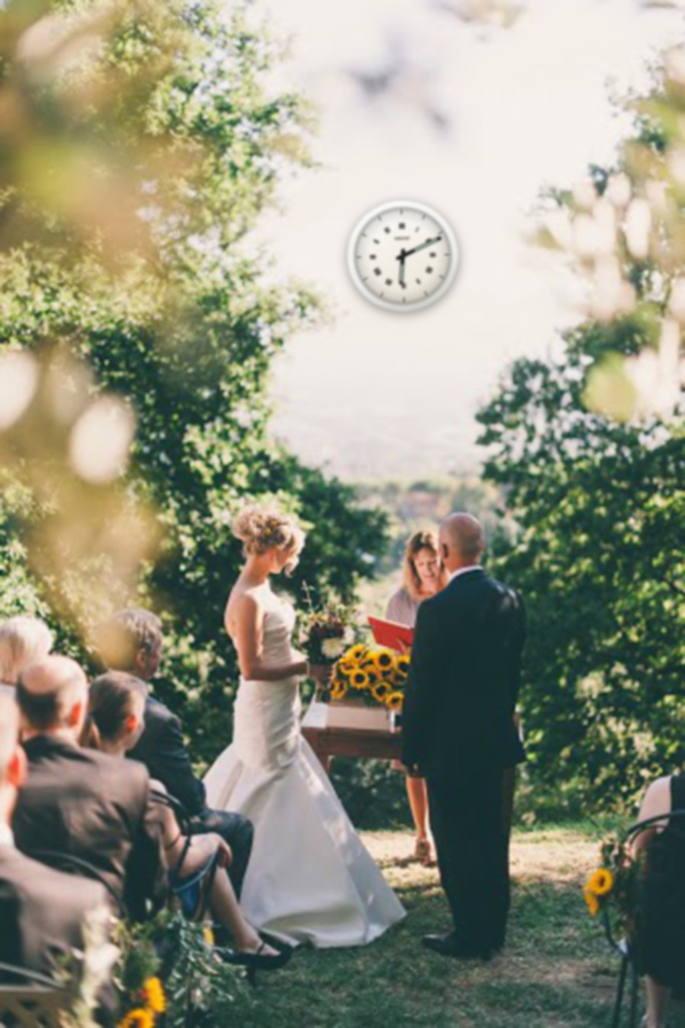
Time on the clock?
6:11
